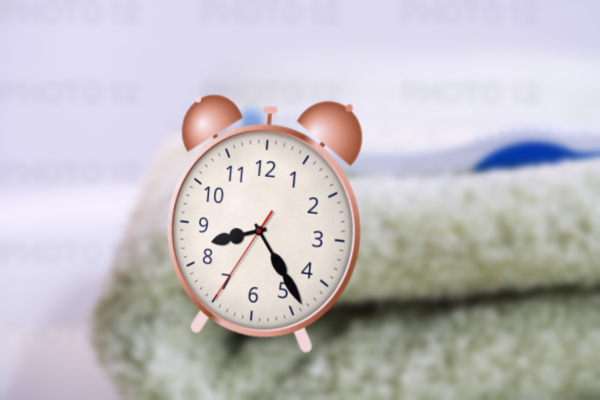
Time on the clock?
8:23:35
